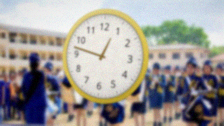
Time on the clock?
12:47
